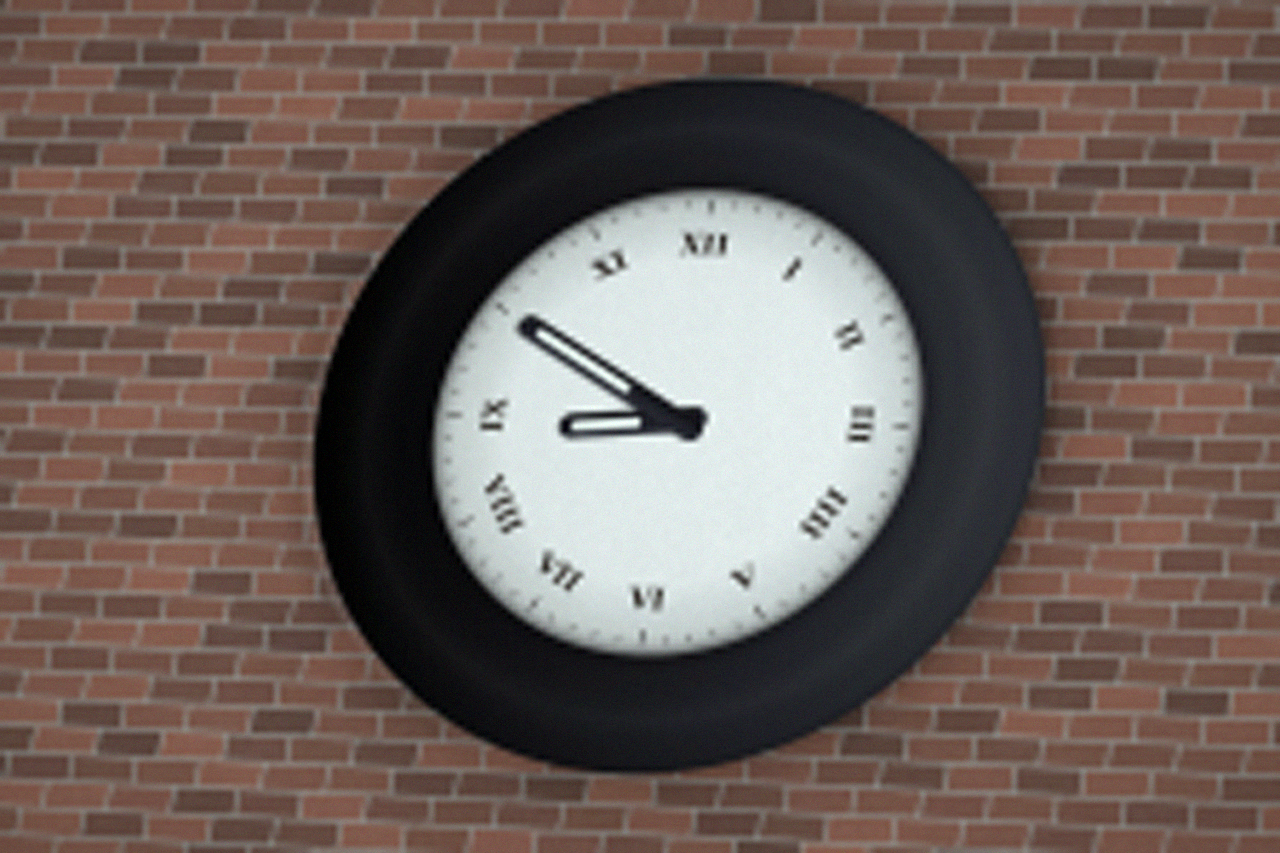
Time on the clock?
8:50
